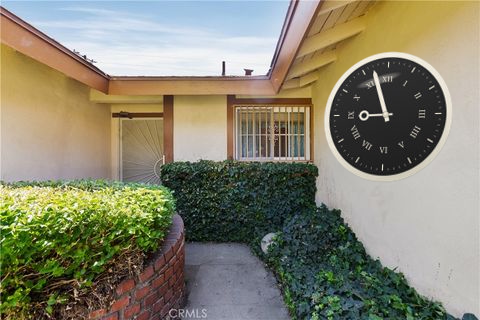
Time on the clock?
8:57
